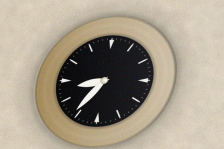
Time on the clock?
8:36
